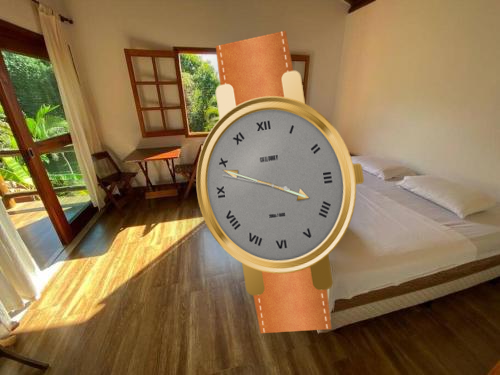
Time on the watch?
3:48:48
